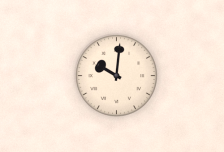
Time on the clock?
10:01
